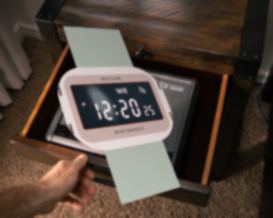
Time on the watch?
12:20
